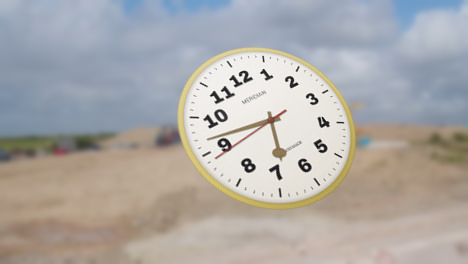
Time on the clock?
6:46:44
